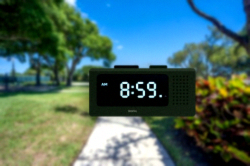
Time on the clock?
8:59
